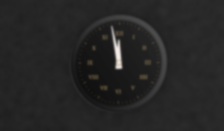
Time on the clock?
11:58
